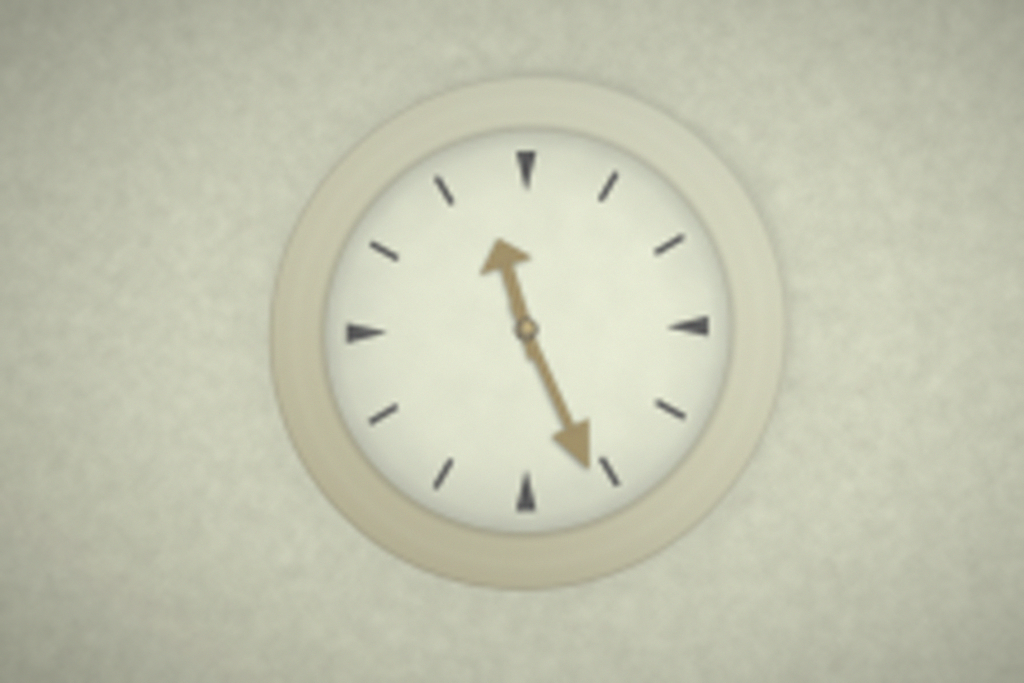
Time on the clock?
11:26
